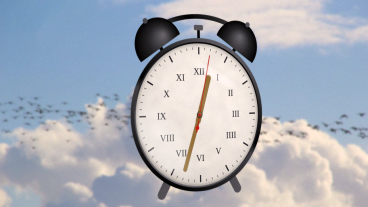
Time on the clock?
12:33:02
